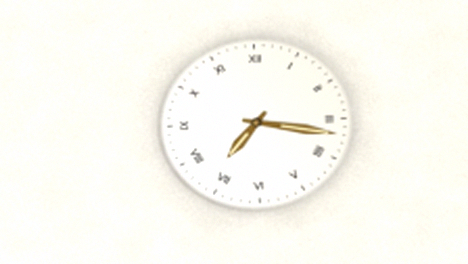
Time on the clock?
7:17
